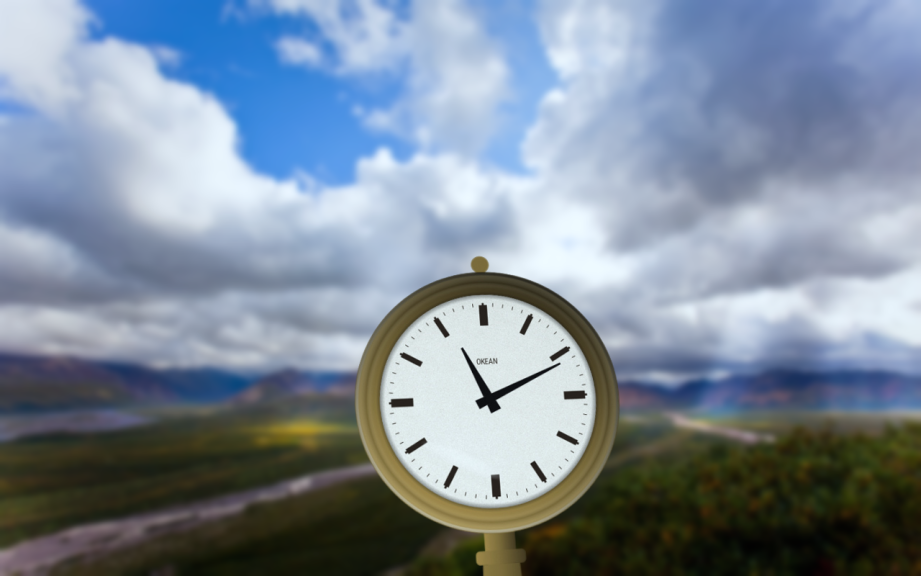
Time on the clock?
11:11
